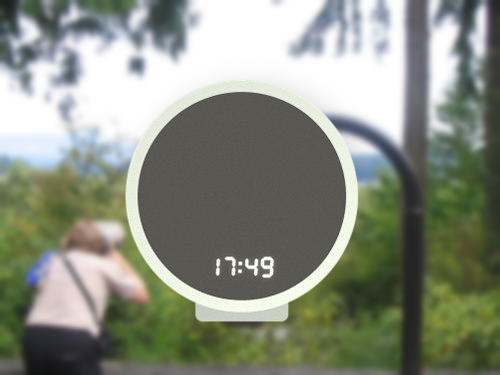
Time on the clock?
17:49
